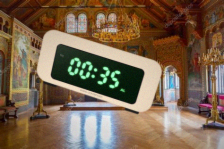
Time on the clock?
0:35
